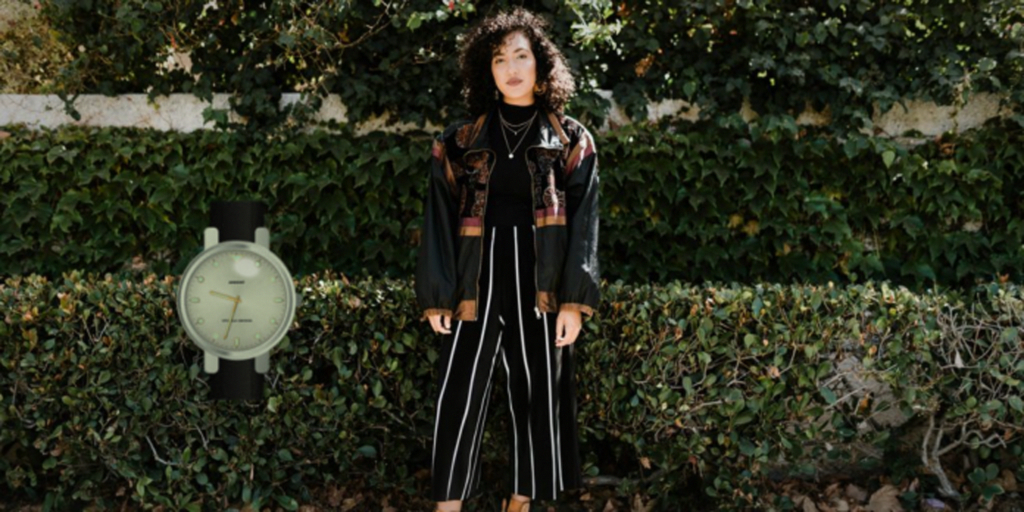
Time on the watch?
9:33
